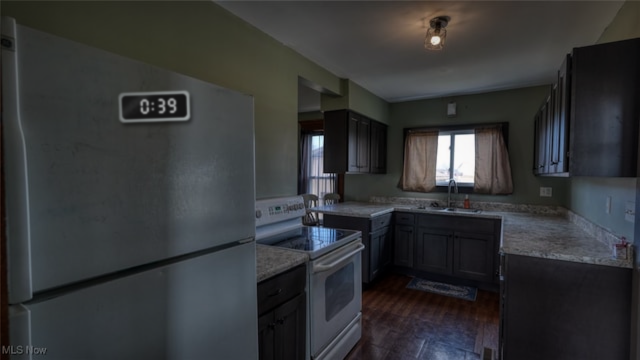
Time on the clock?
0:39
